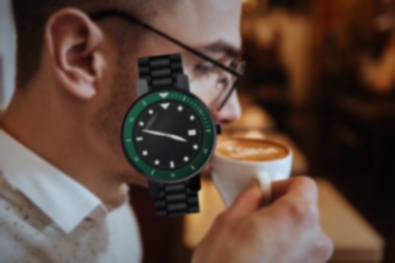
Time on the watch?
3:48
